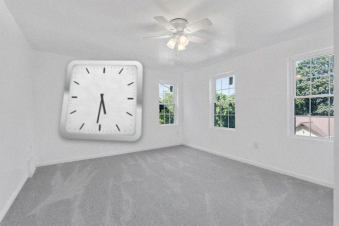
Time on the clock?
5:31
